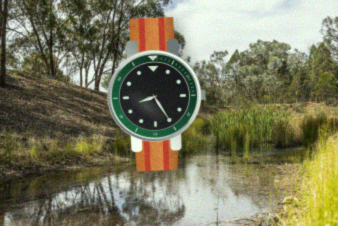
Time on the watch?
8:25
